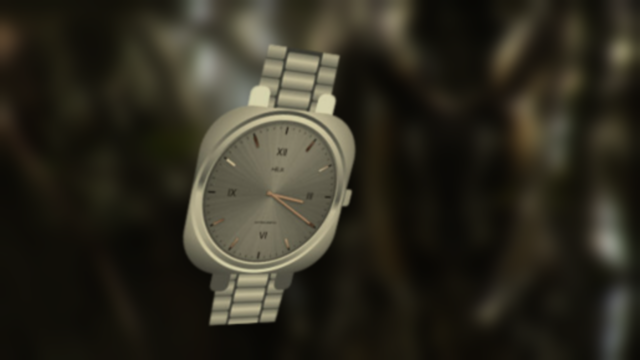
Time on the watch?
3:20
